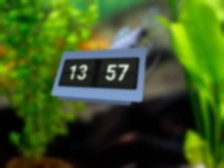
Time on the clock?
13:57
